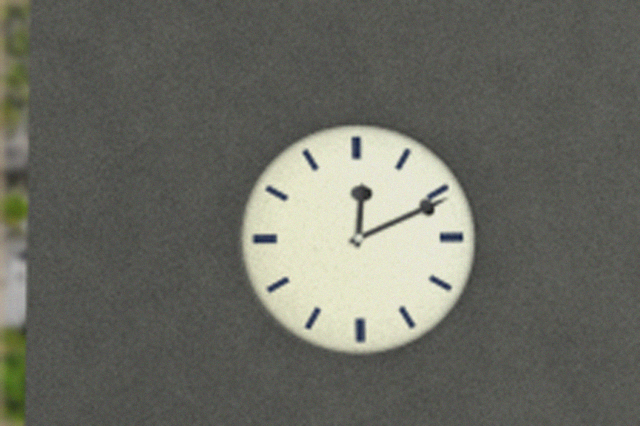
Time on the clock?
12:11
